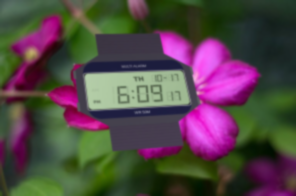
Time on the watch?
6:09
